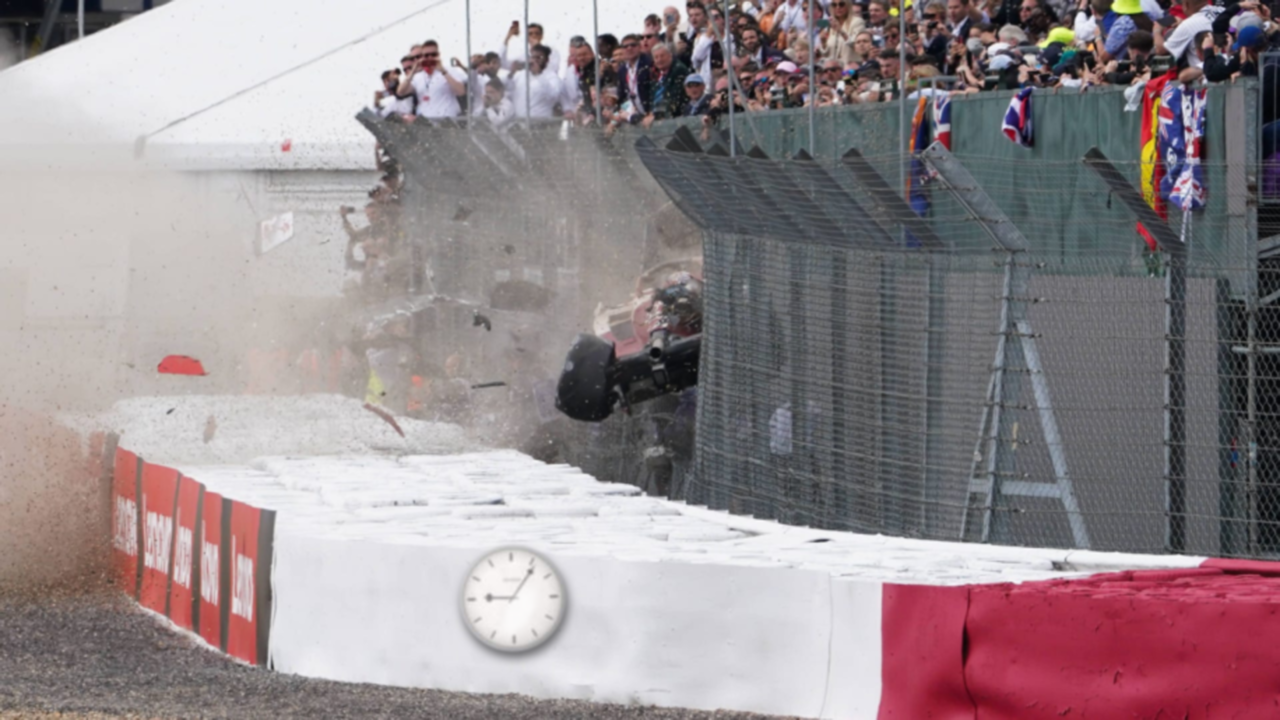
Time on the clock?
9:06
